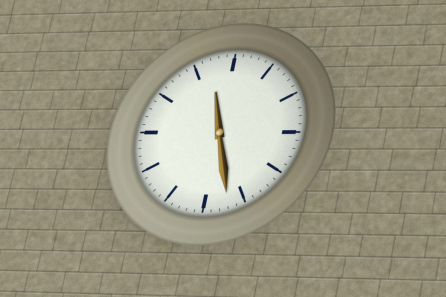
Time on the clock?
11:27
